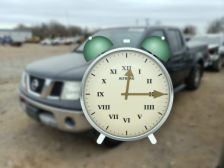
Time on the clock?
12:15
